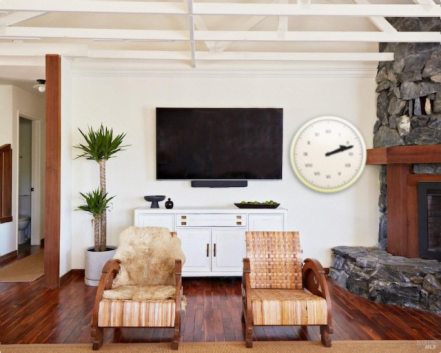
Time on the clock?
2:12
